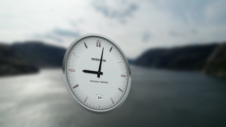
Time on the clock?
9:02
